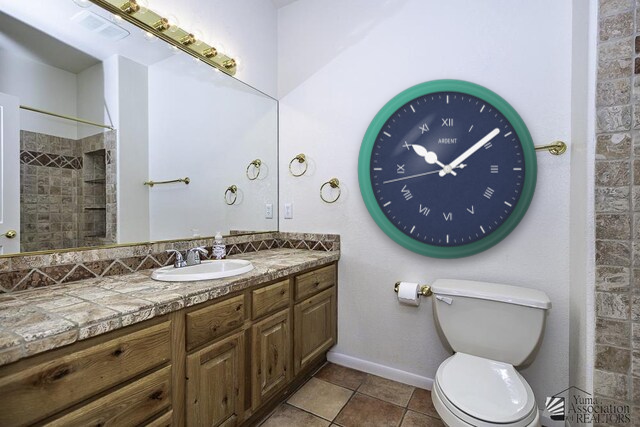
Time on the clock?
10:08:43
